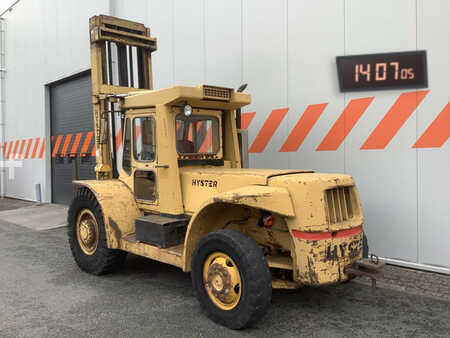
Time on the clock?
14:07:05
